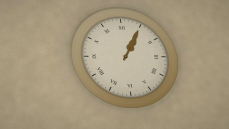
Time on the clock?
1:05
